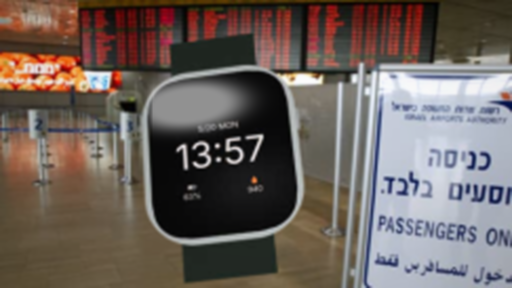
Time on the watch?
13:57
